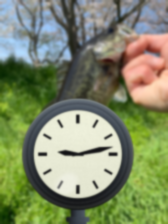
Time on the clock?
9:13
